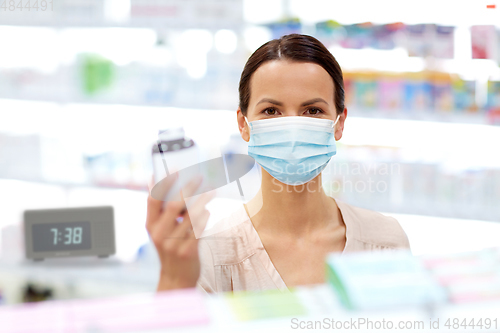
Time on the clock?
7:38
